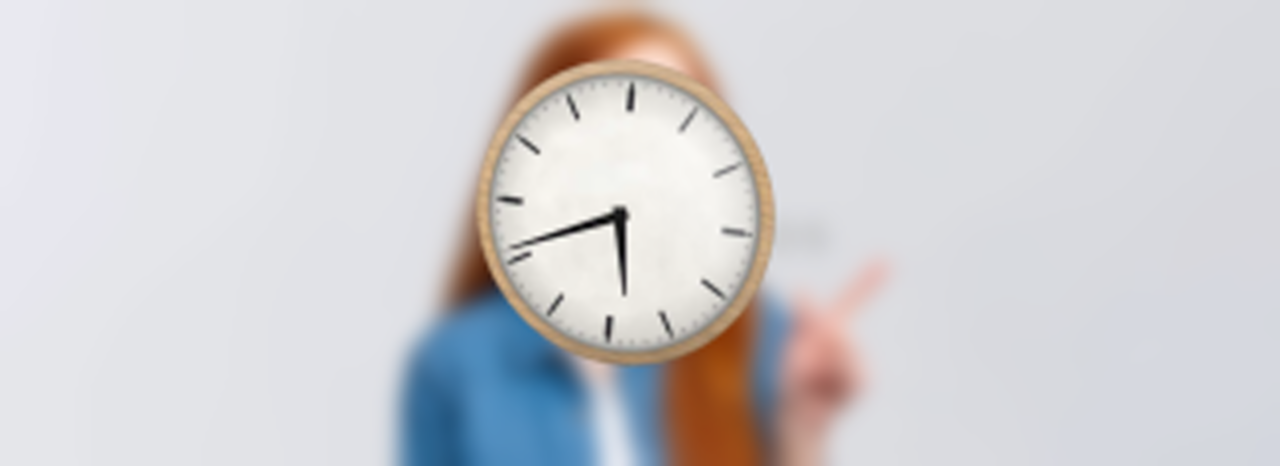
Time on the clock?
5:41
